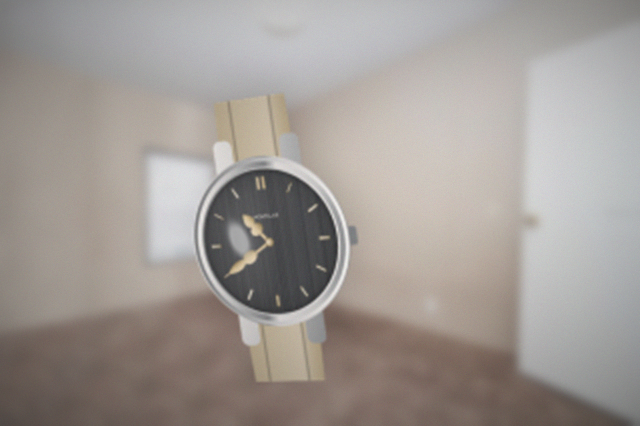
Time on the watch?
10:40
